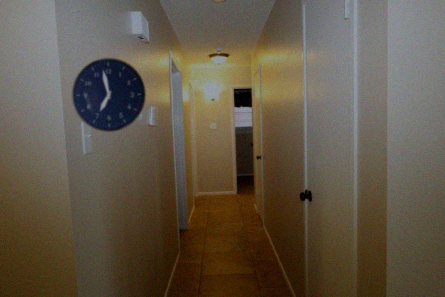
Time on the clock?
6:58
